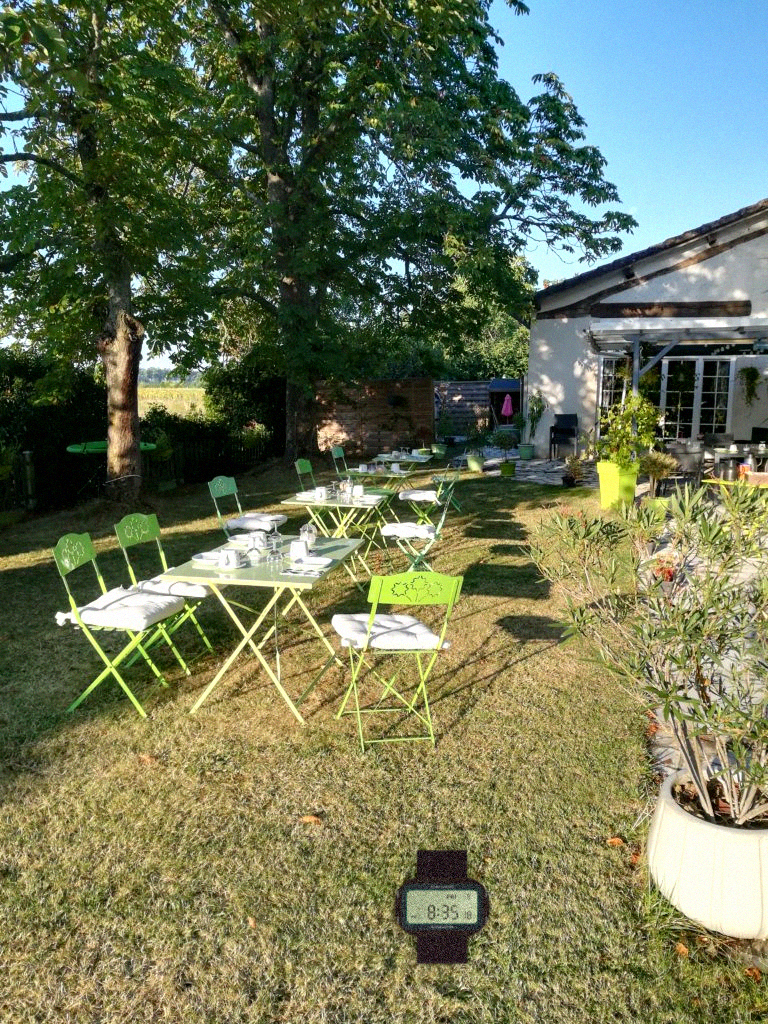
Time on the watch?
8:35
